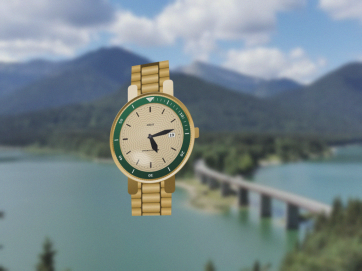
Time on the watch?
5:13
